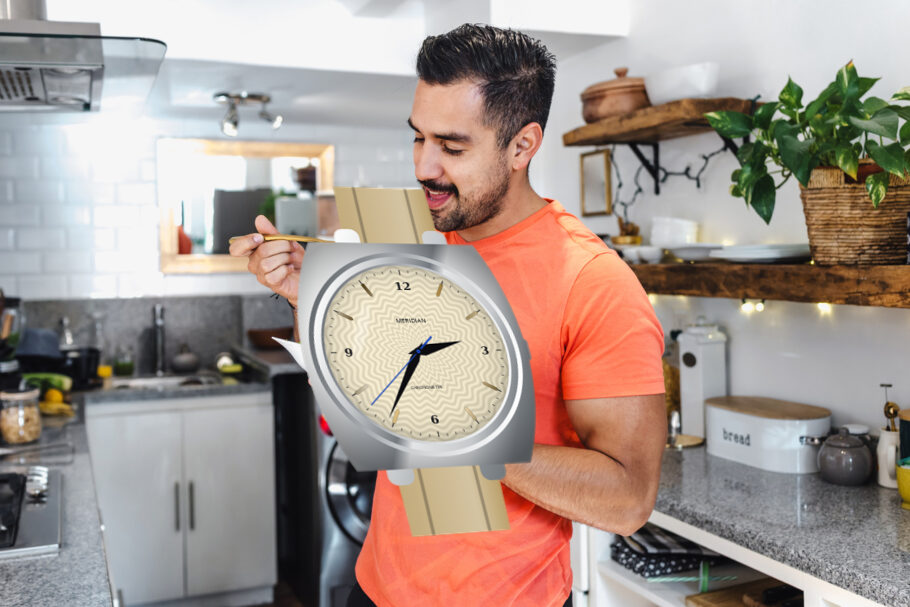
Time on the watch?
2:35:38
